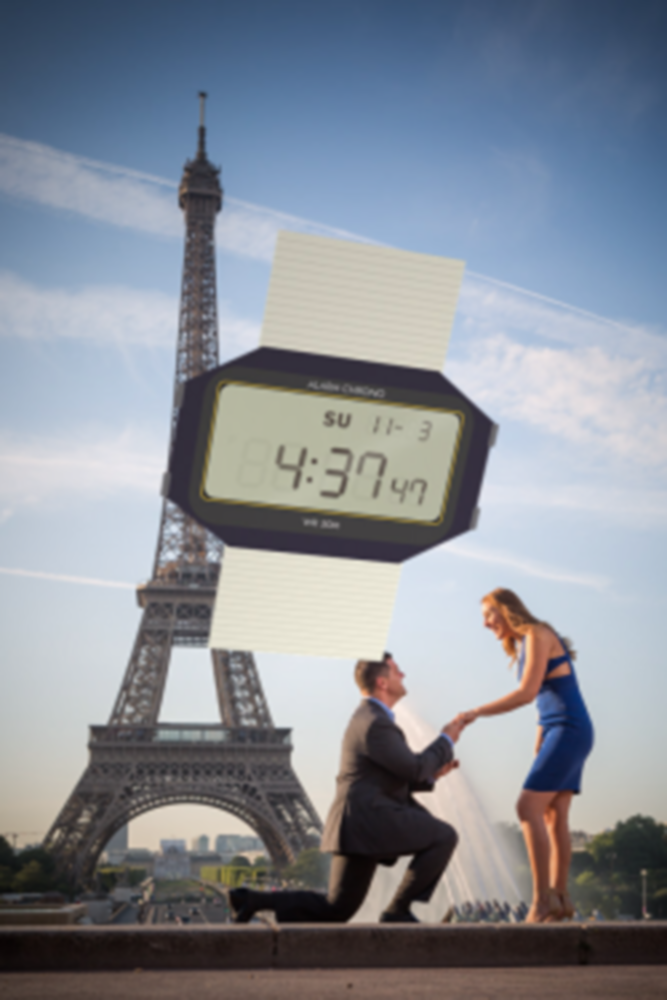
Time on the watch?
4:37:47
